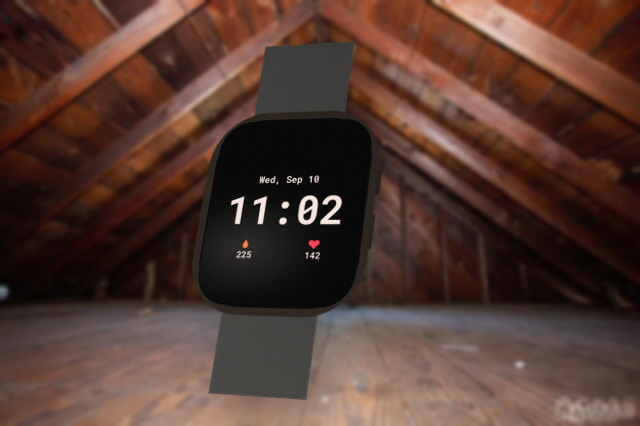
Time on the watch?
11:02
